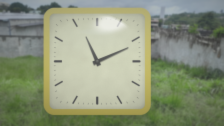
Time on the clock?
11:11
